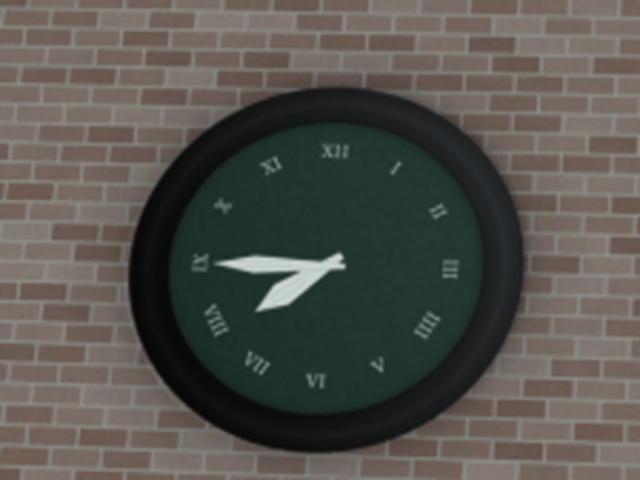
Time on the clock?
7:45
